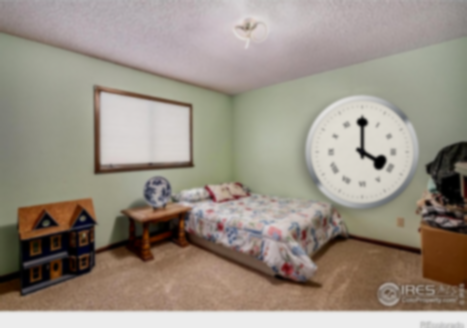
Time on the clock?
4:00
